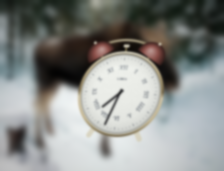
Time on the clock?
7:33
